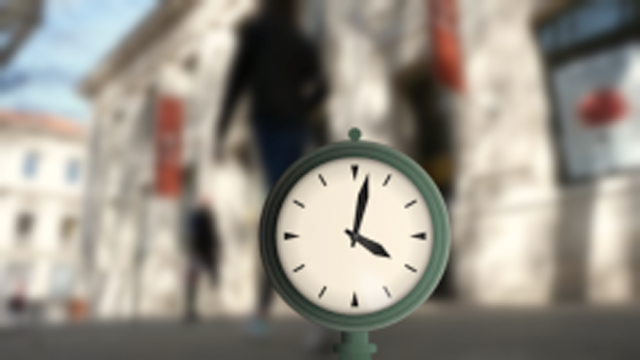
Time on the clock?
4:02
